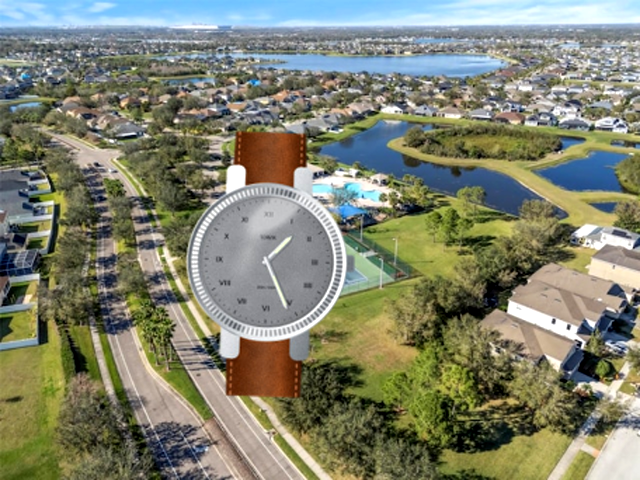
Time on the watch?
1:26
